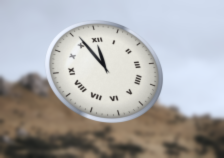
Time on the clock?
11:56
